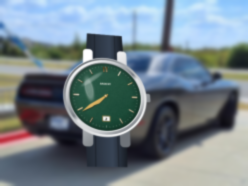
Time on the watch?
7:39
